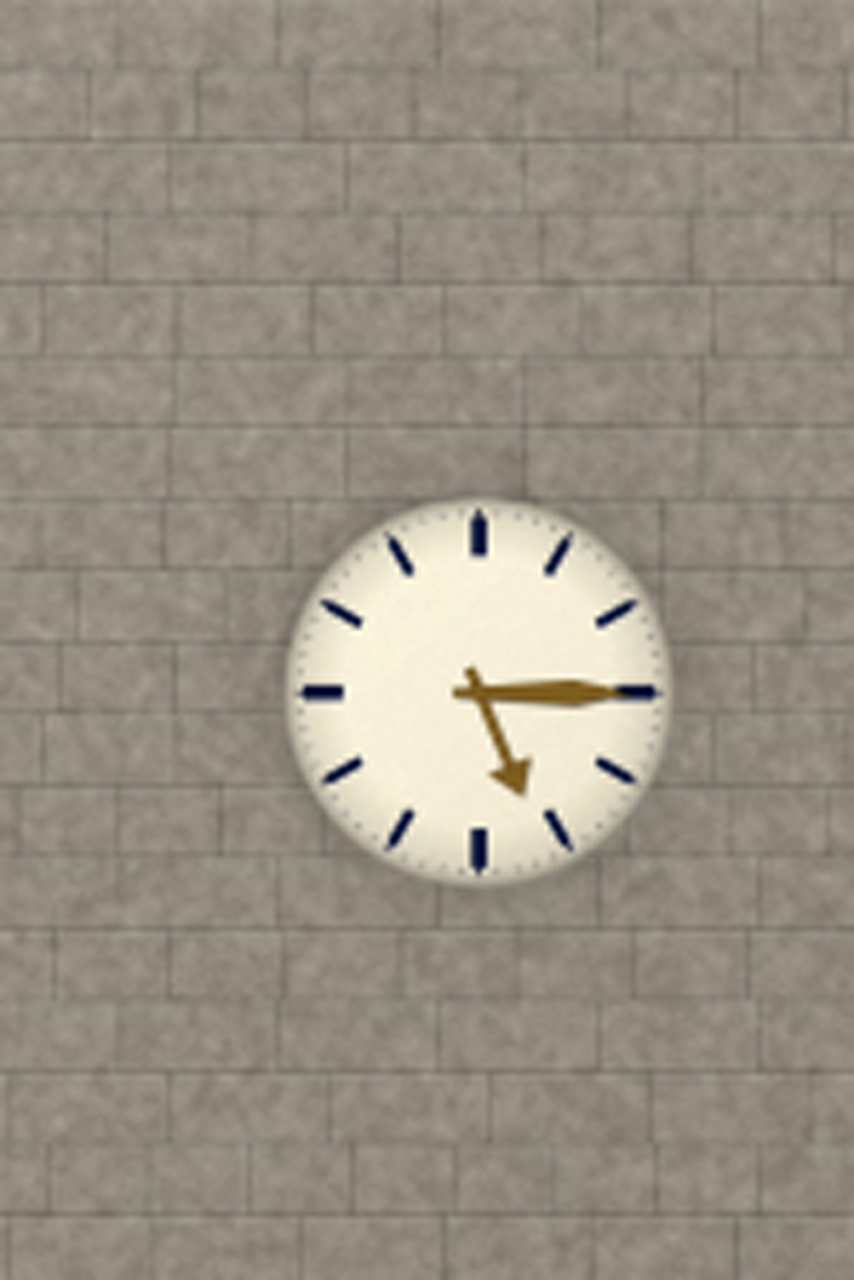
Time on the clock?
5:15
